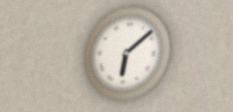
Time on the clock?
6:08
